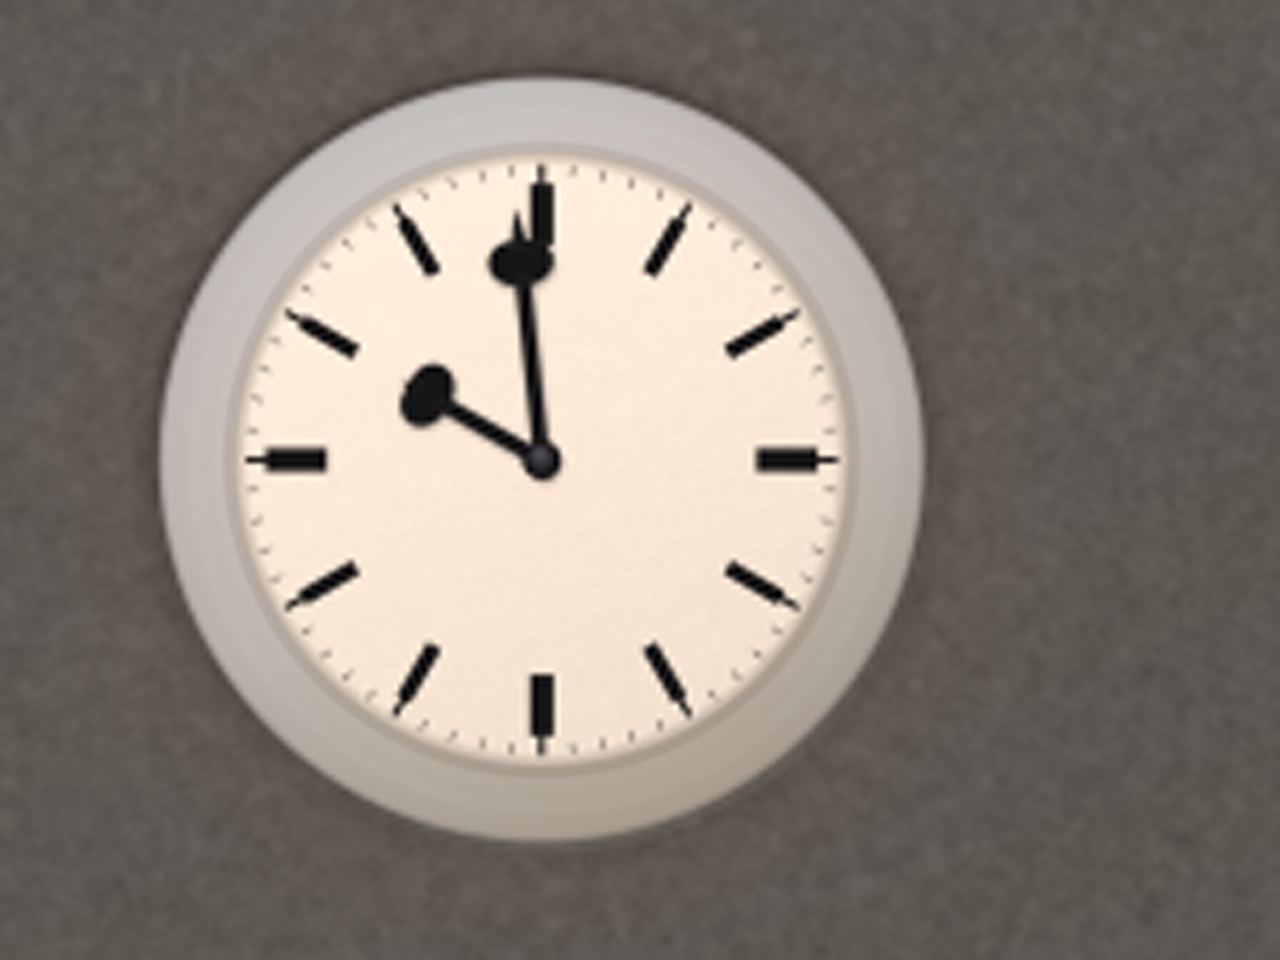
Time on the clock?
9:59
